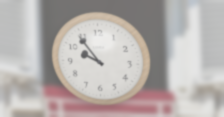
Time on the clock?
9:54
